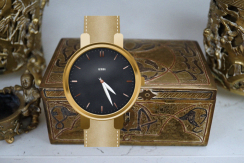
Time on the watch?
4:26
